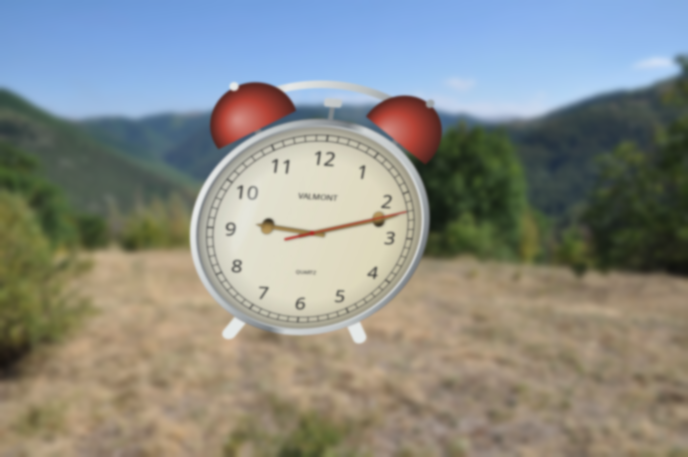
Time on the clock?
9:12:12
